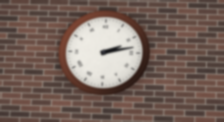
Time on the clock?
2:13
